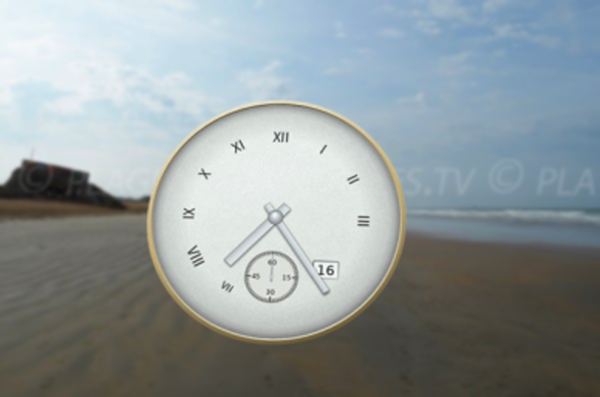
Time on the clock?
7:24
